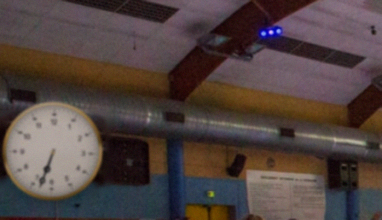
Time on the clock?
6:33
